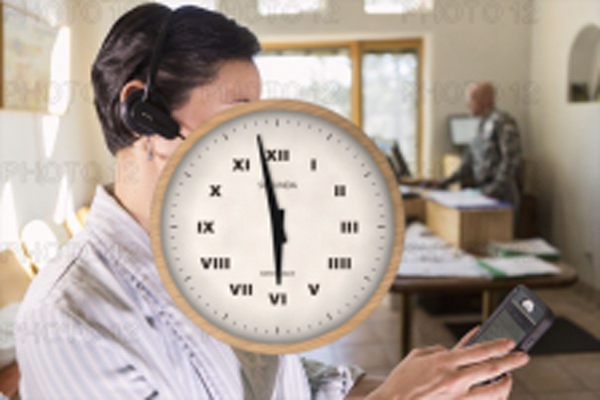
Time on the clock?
5:58
